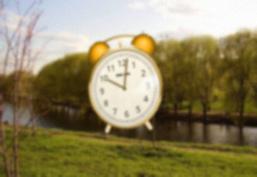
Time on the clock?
10:02
